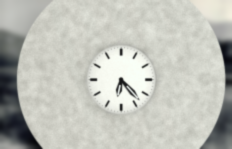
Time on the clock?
6:23
